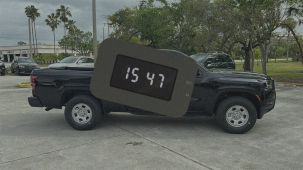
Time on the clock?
15:47
